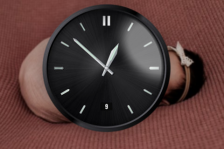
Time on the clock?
12:52
